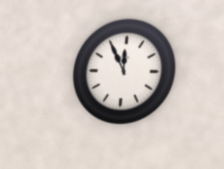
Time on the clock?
11:55
